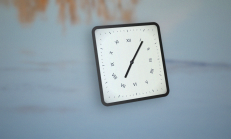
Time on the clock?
7:06
